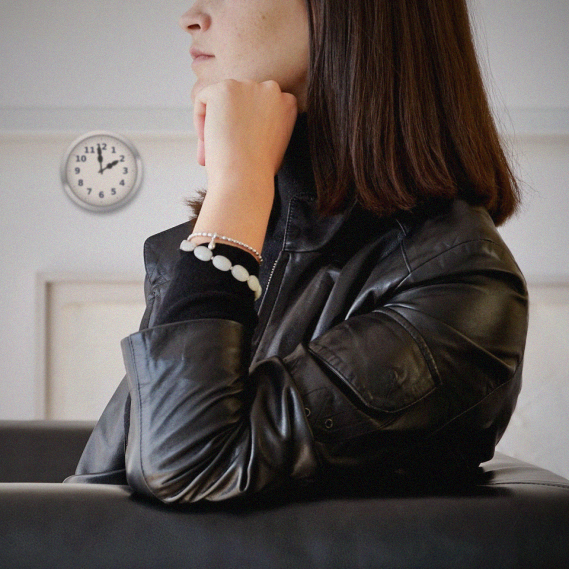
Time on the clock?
1:59
